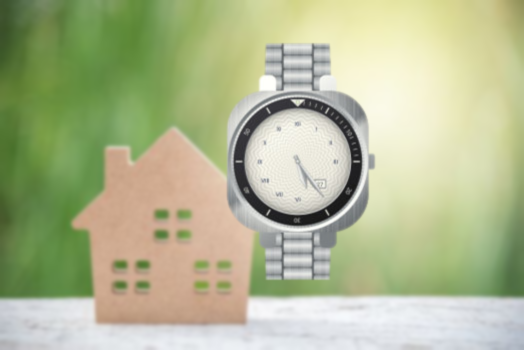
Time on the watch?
5:24
